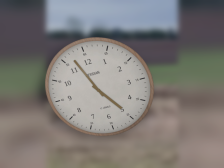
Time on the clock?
4:57
